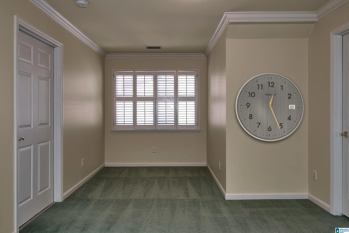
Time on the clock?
12:26
